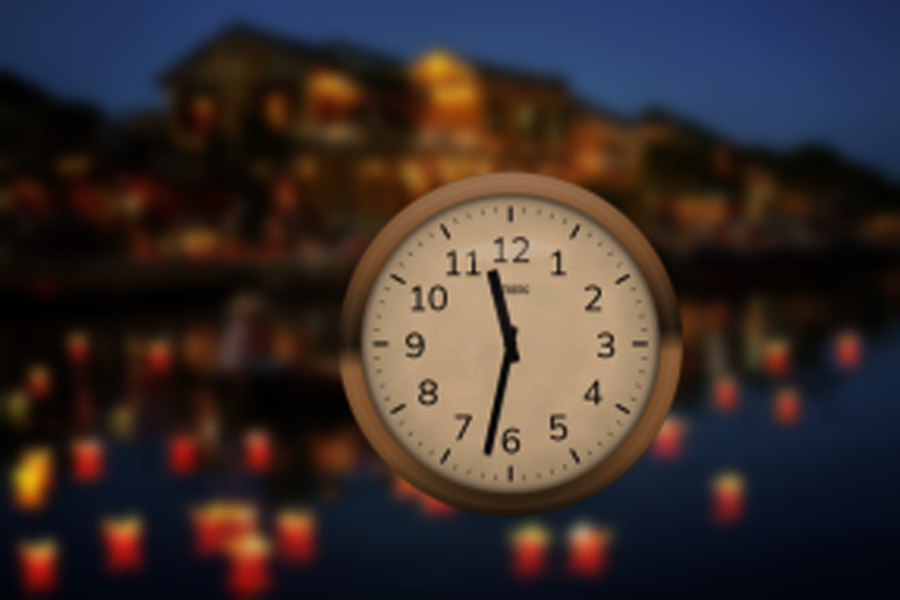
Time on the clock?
11:32
